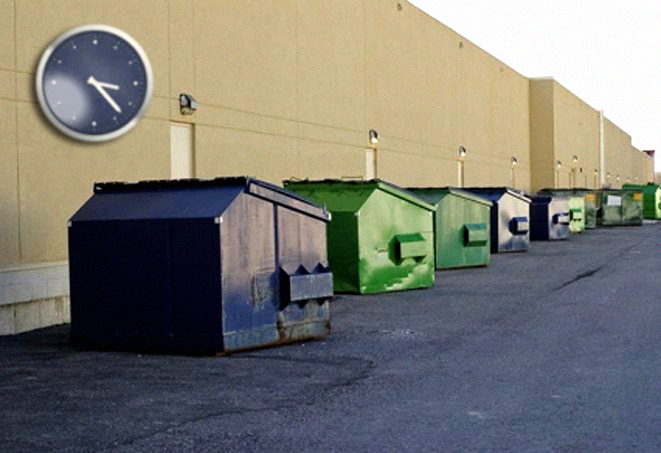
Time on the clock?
3:23
